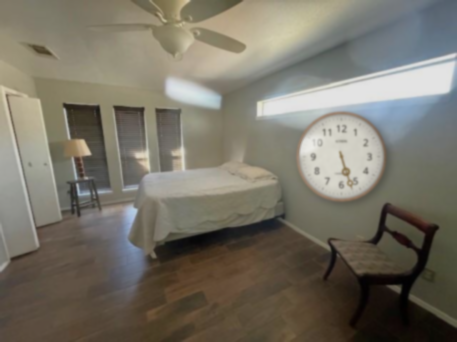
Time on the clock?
5:27
